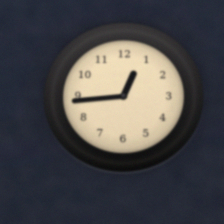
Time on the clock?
12:44
